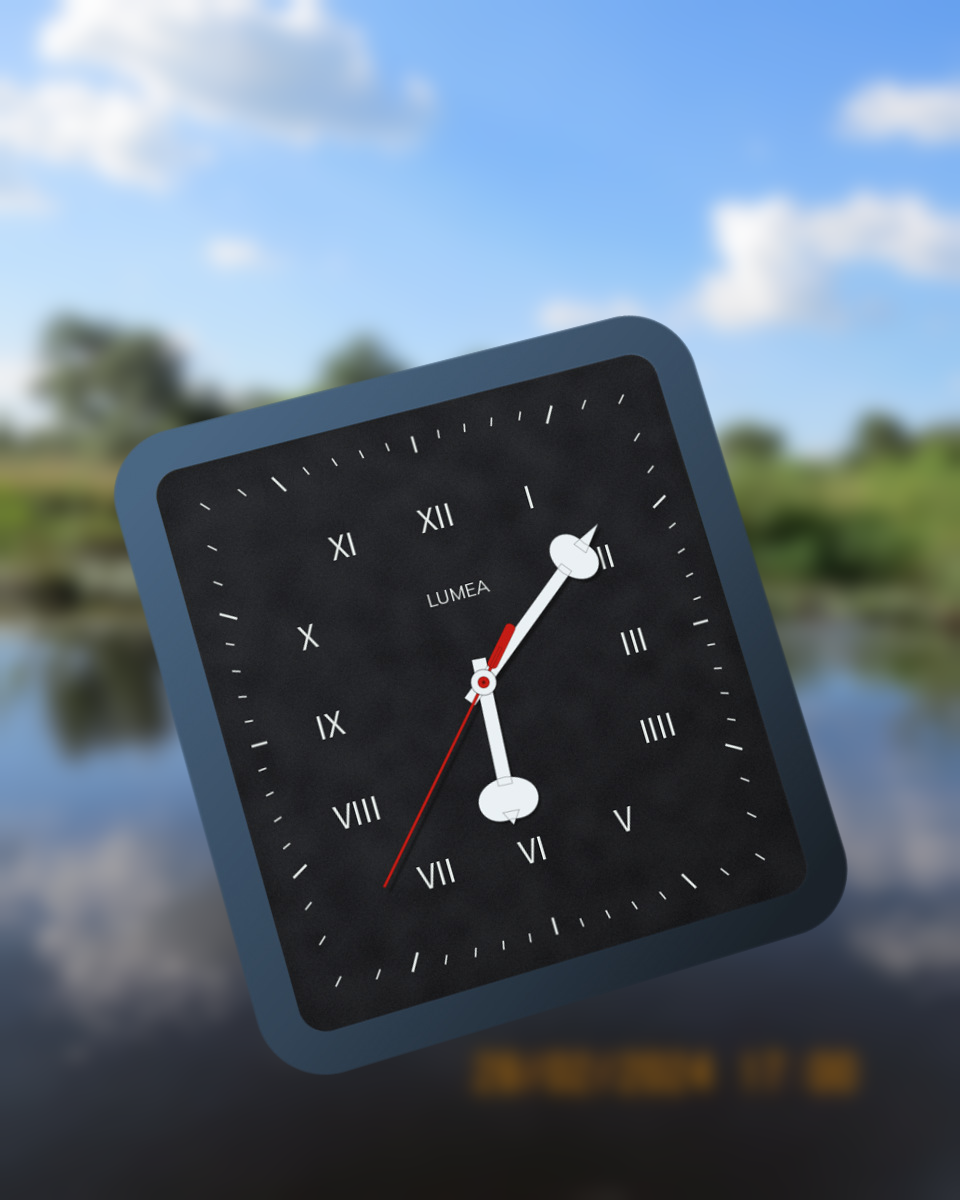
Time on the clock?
6:08:37
